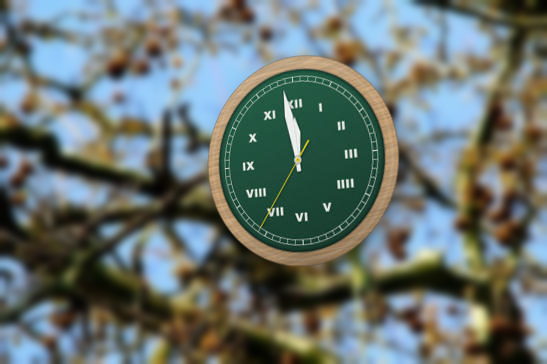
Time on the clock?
11:58:36
